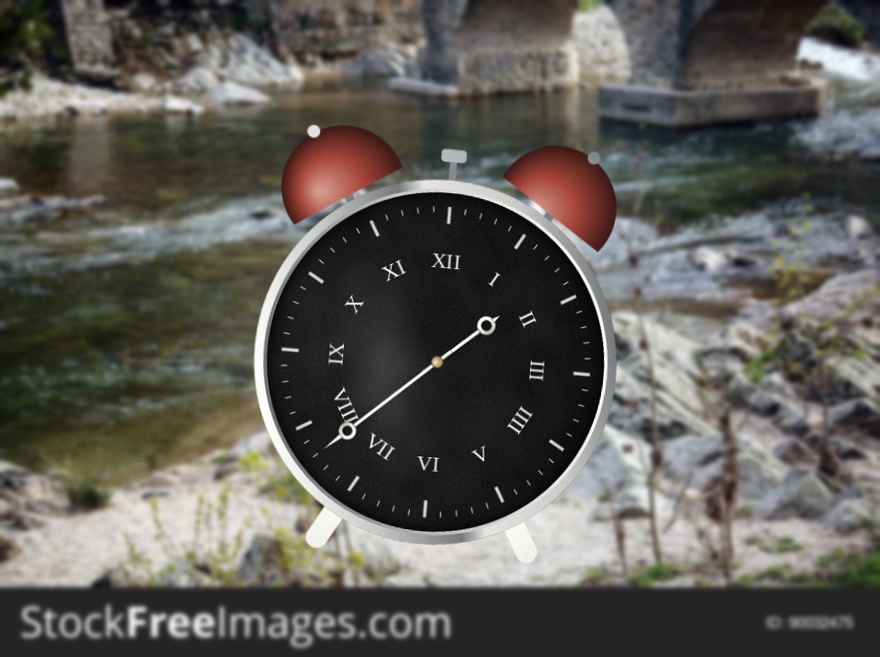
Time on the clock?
1:38
